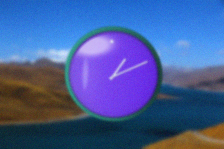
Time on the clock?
1:11
